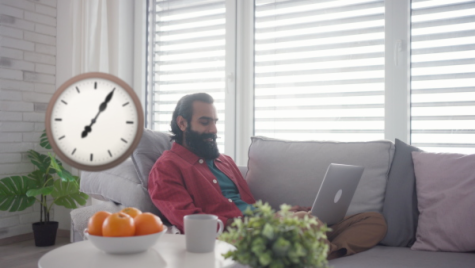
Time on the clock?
7:05
